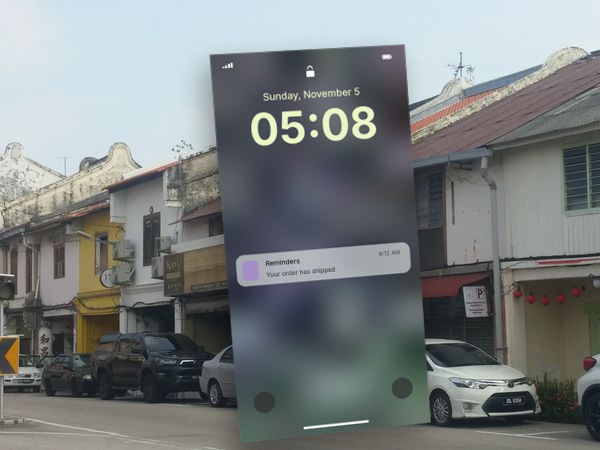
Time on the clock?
5:08
